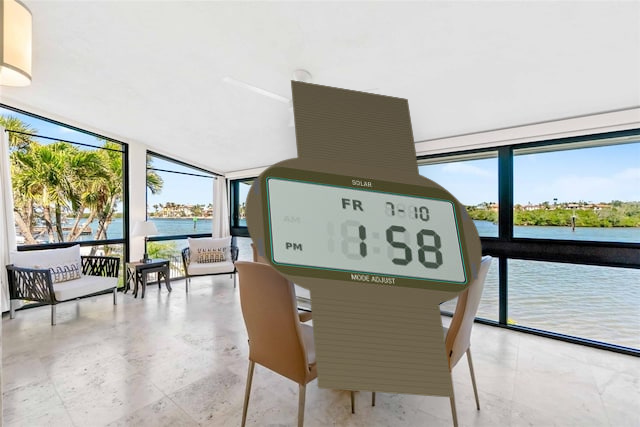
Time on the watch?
1:58
